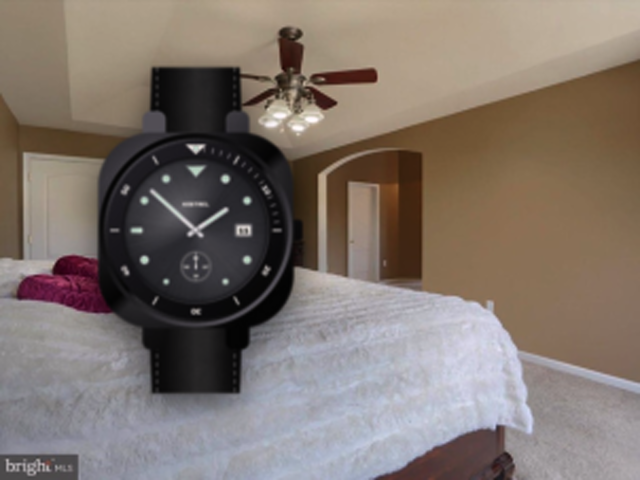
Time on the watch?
1:52
